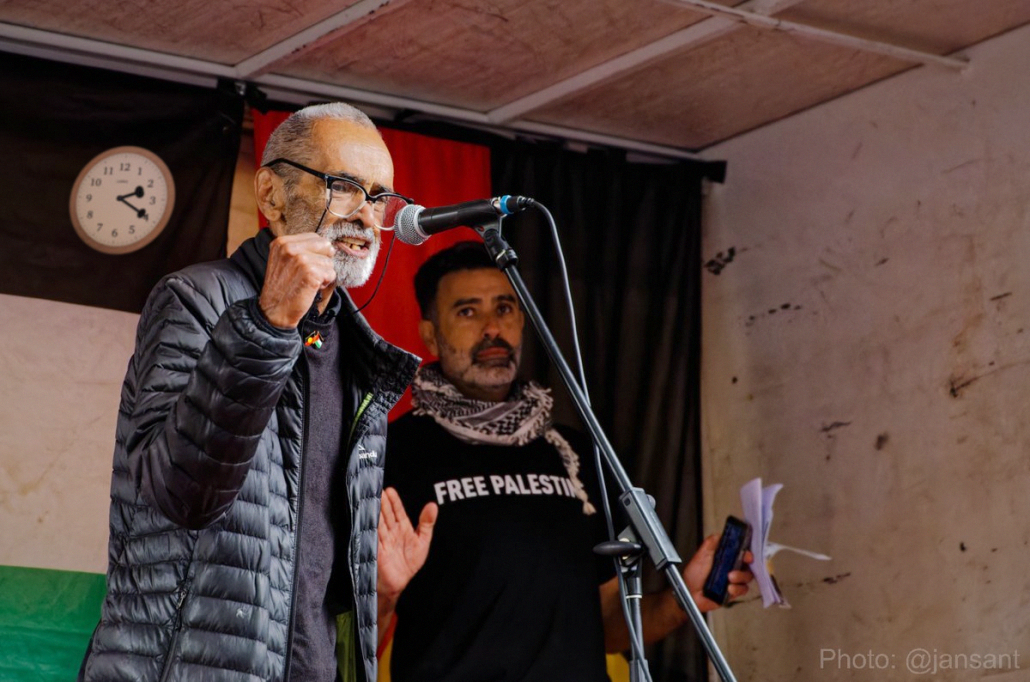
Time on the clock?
2:20
